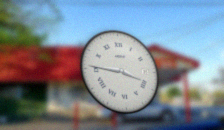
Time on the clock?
3:46
